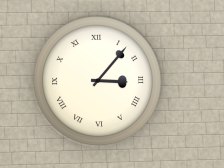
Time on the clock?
3:07
